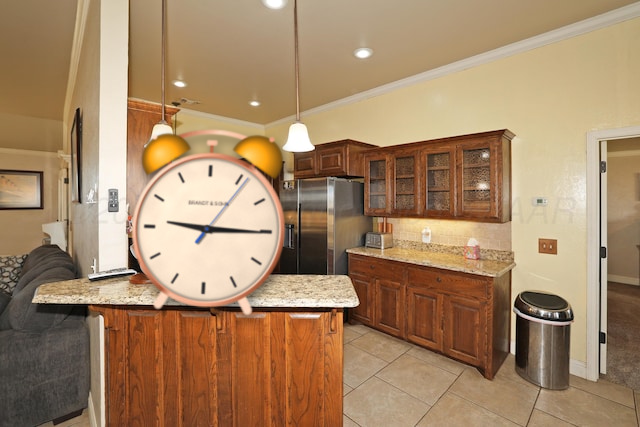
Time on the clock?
9:15:06
